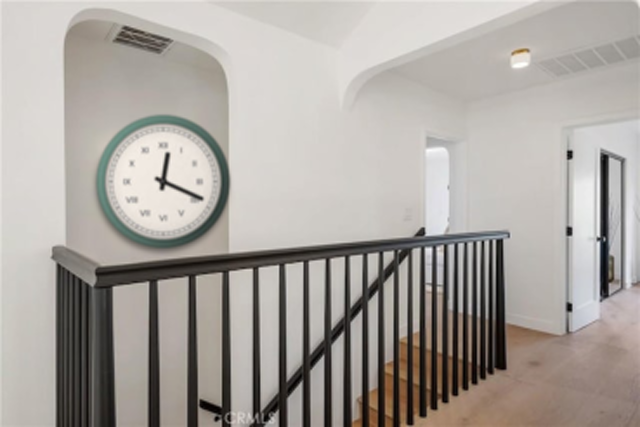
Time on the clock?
12:19
